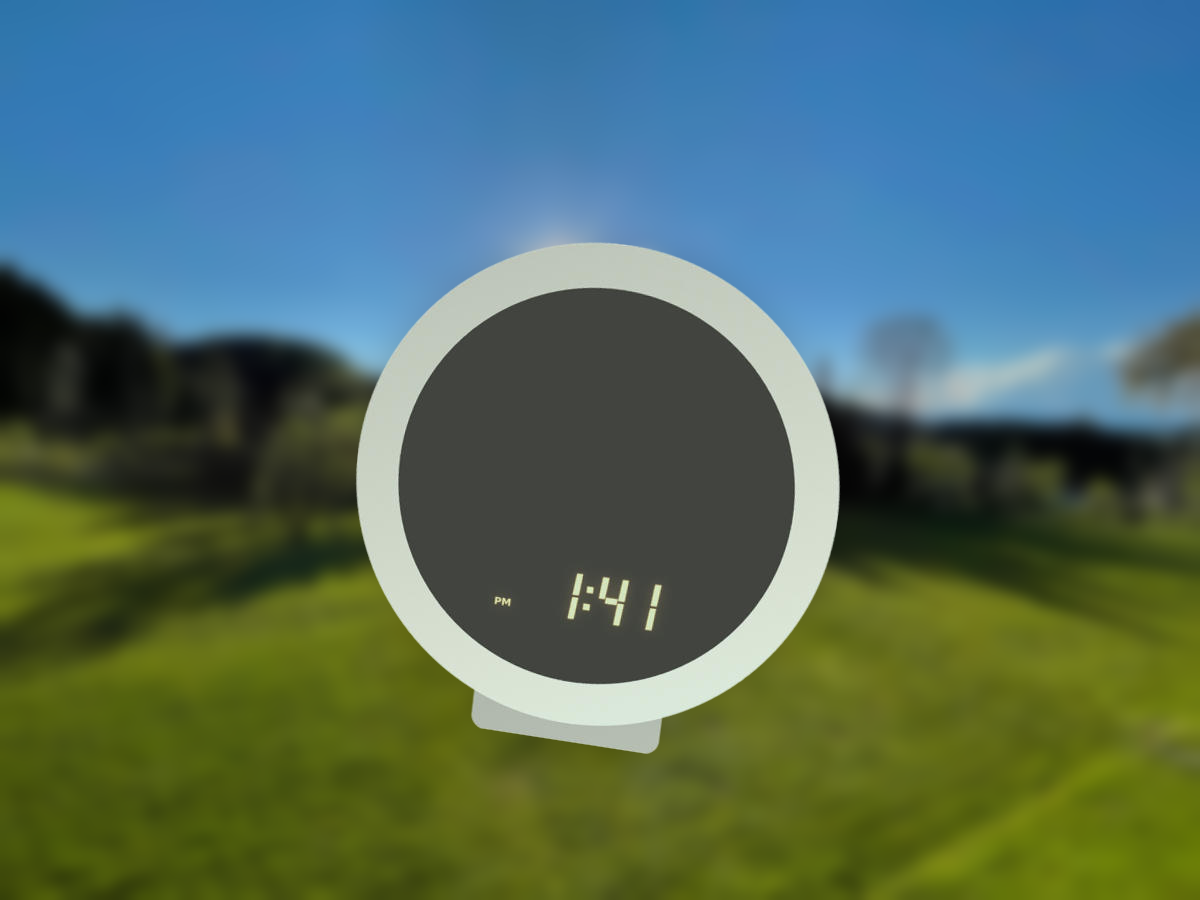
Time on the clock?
1:41
